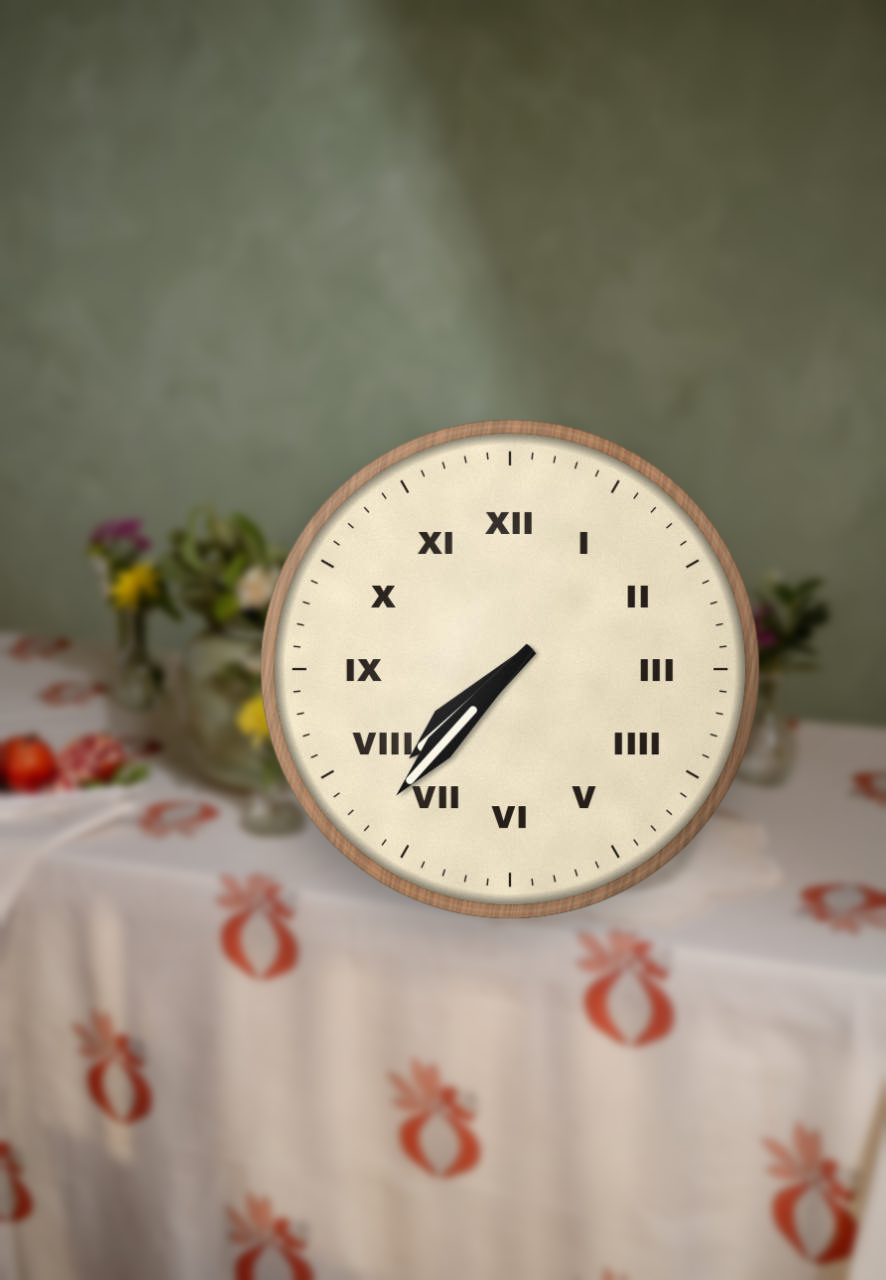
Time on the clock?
7:37
